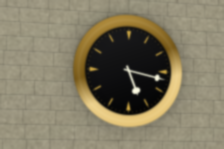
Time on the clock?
5:17
